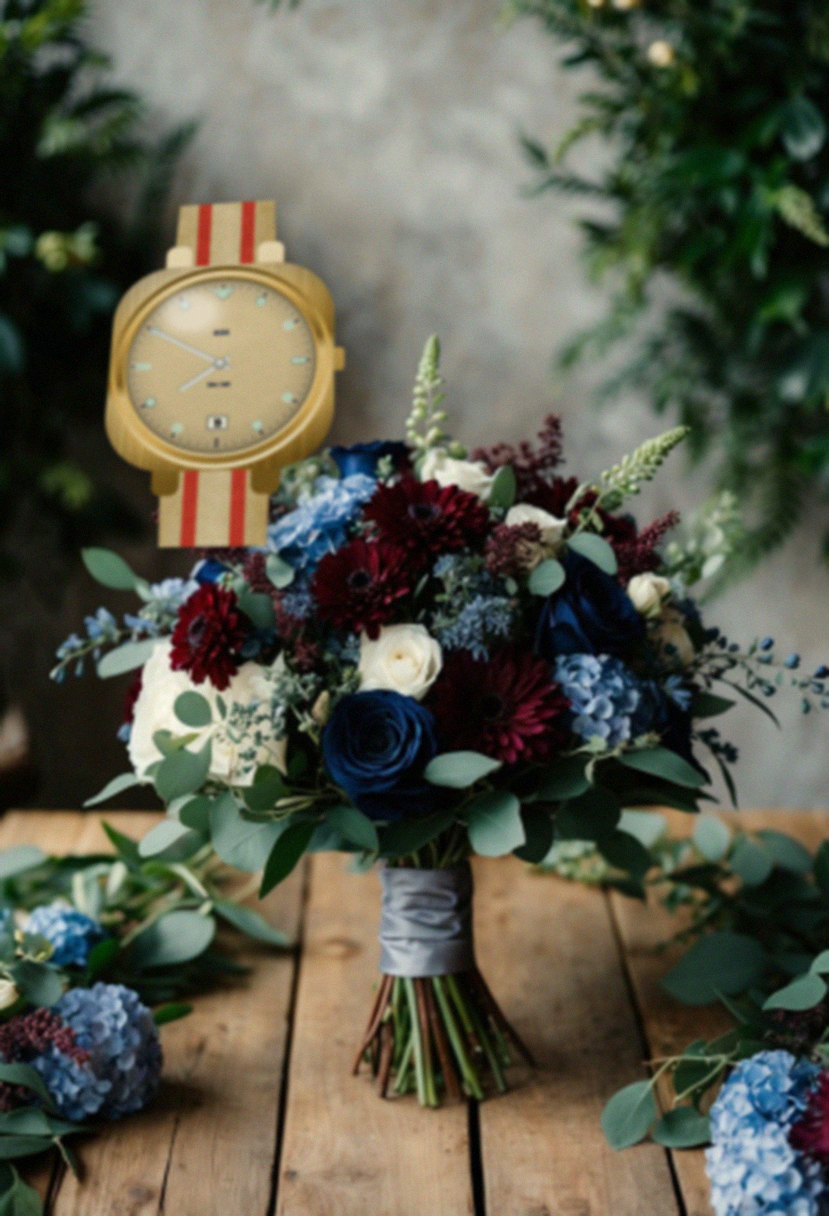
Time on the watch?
7:50
